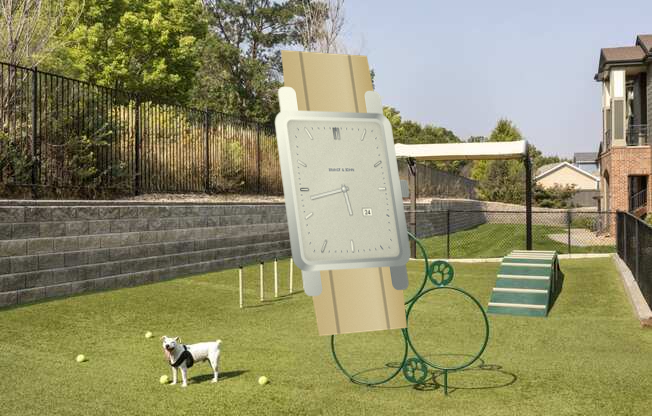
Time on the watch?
5:43
